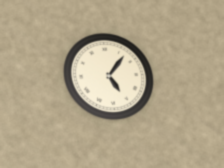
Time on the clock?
5:07
